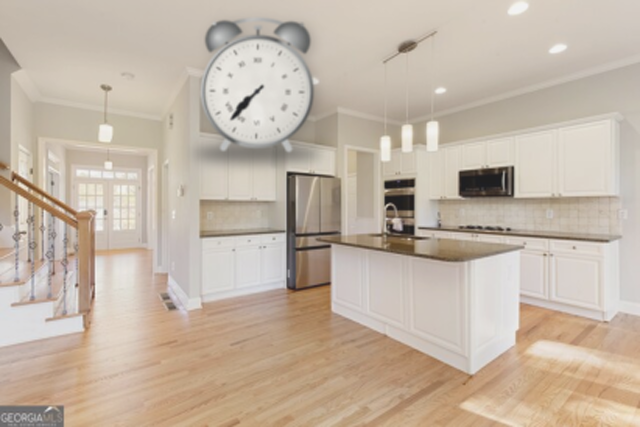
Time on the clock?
7:37
